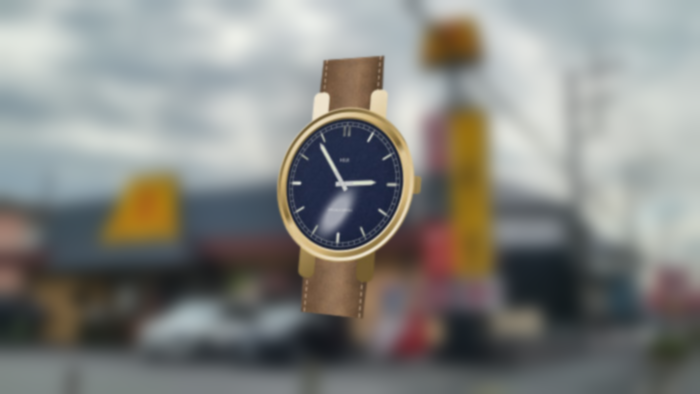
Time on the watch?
2:54
